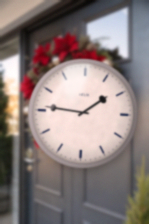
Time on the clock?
1:46
